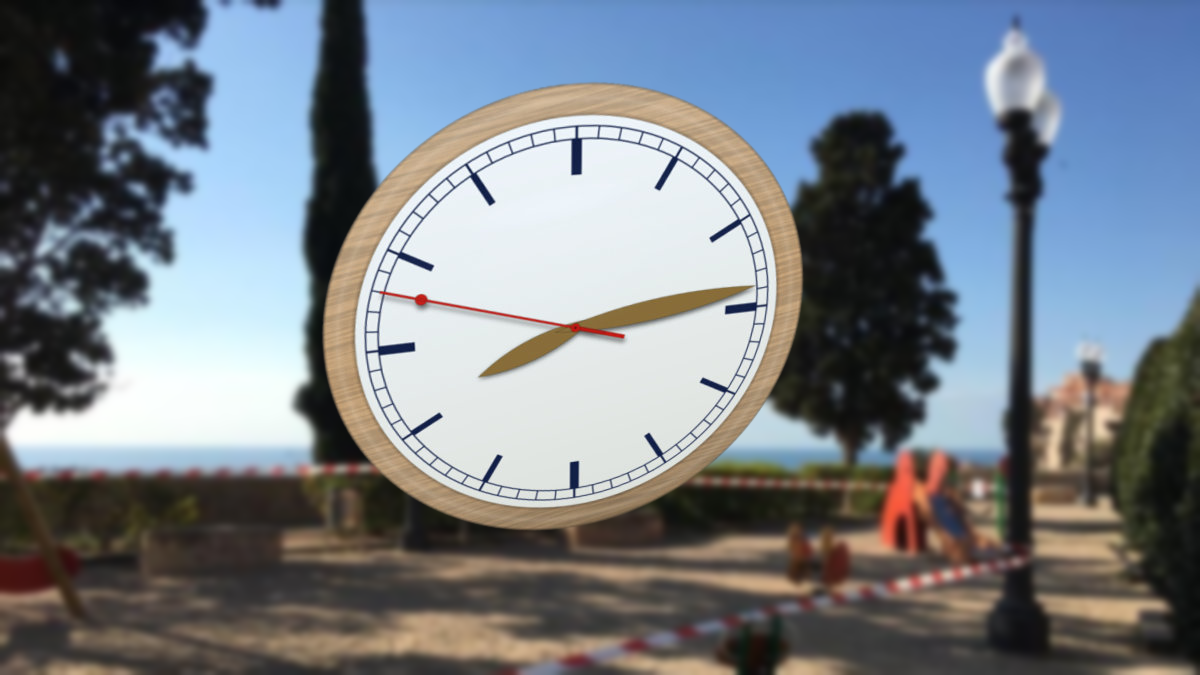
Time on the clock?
8:13:48
